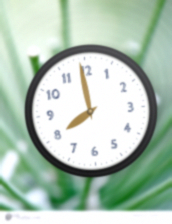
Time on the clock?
7:59
